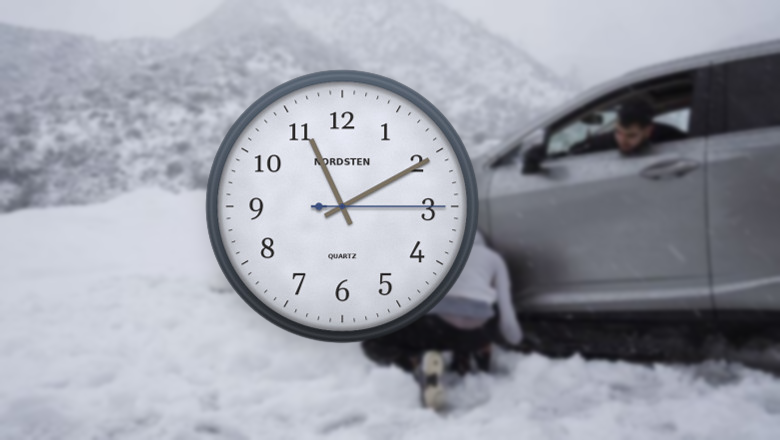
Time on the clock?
11:10:15
